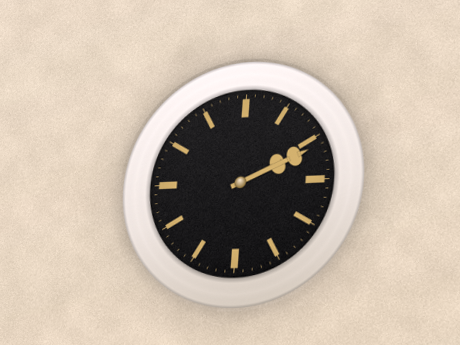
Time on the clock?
2:11
